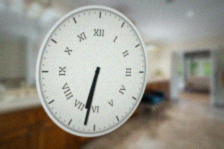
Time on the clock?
6:32
